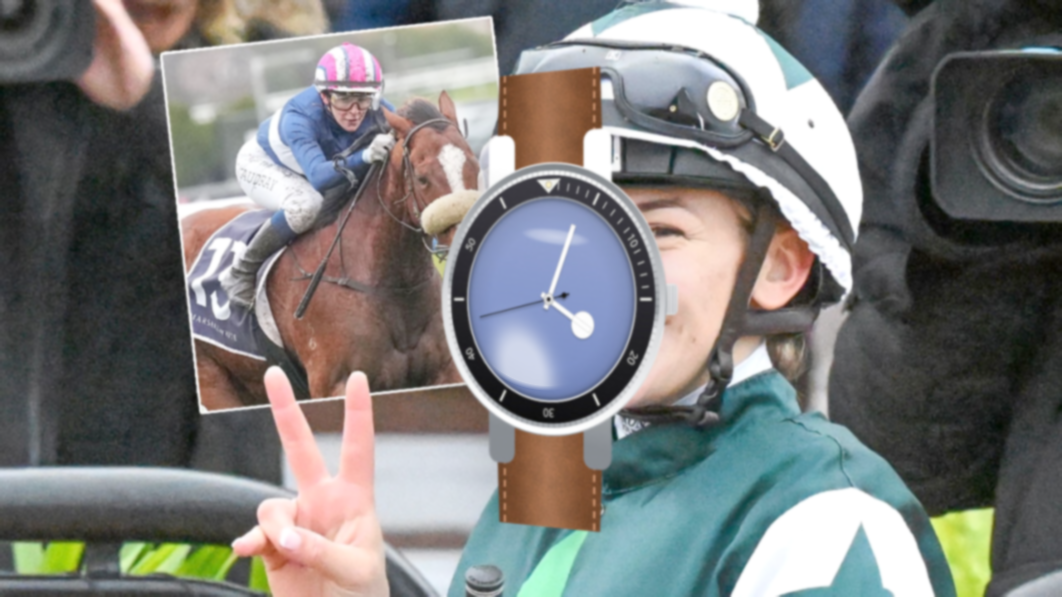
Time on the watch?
4:03:43
